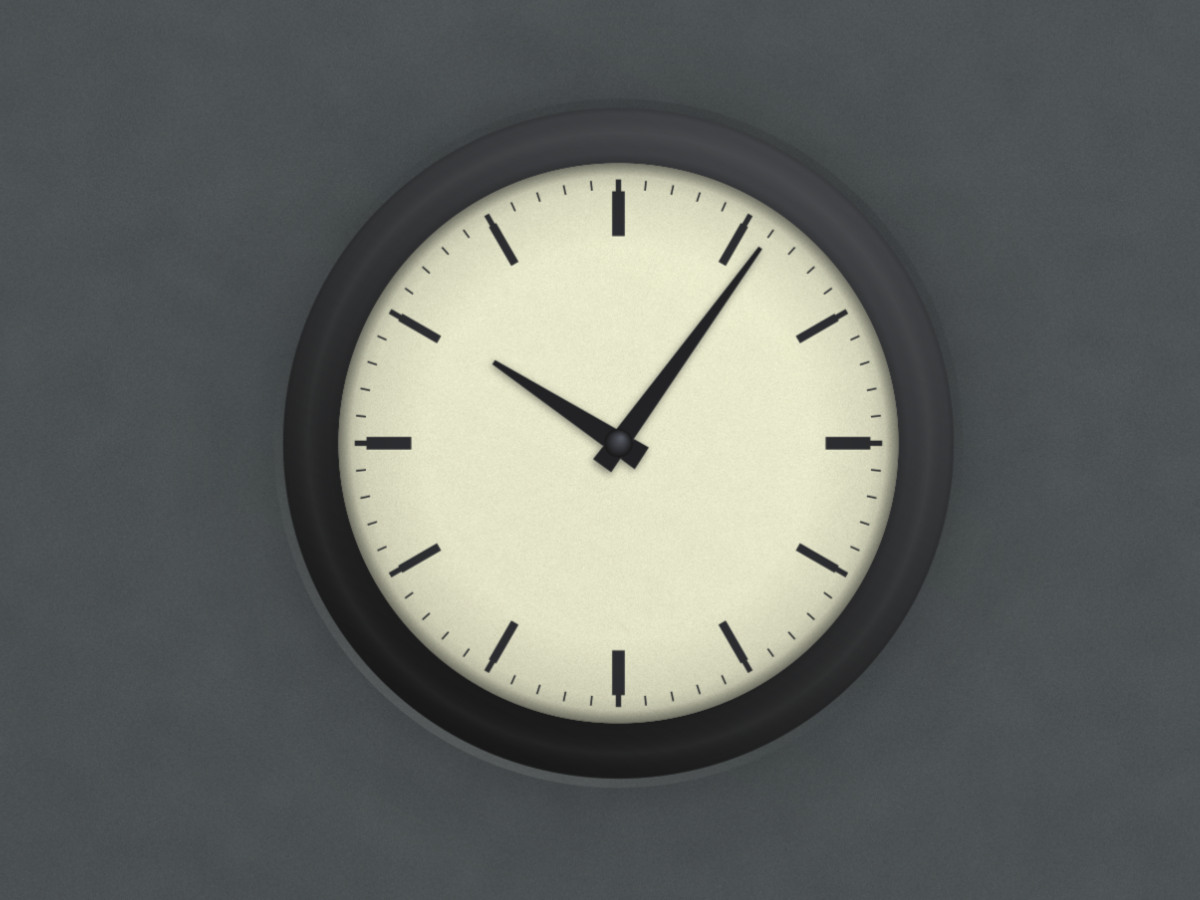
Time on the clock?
10:06
